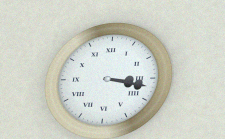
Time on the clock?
3:17
